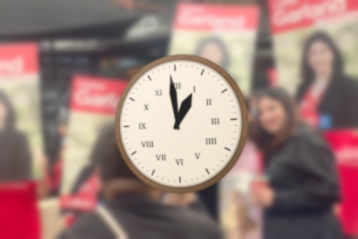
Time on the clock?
12:59
